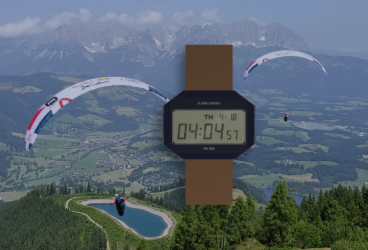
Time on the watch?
4:04:57
